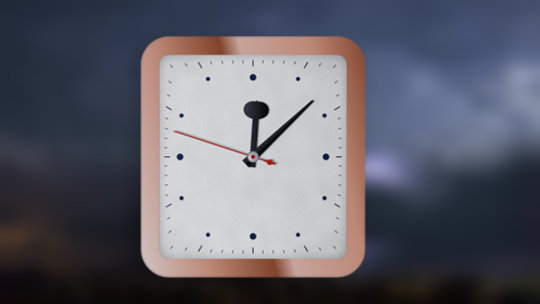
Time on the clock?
12:07:48
